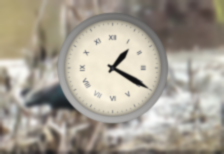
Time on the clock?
1:20
